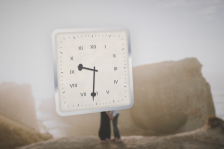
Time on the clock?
9:31
